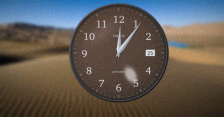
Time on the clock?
12:06
